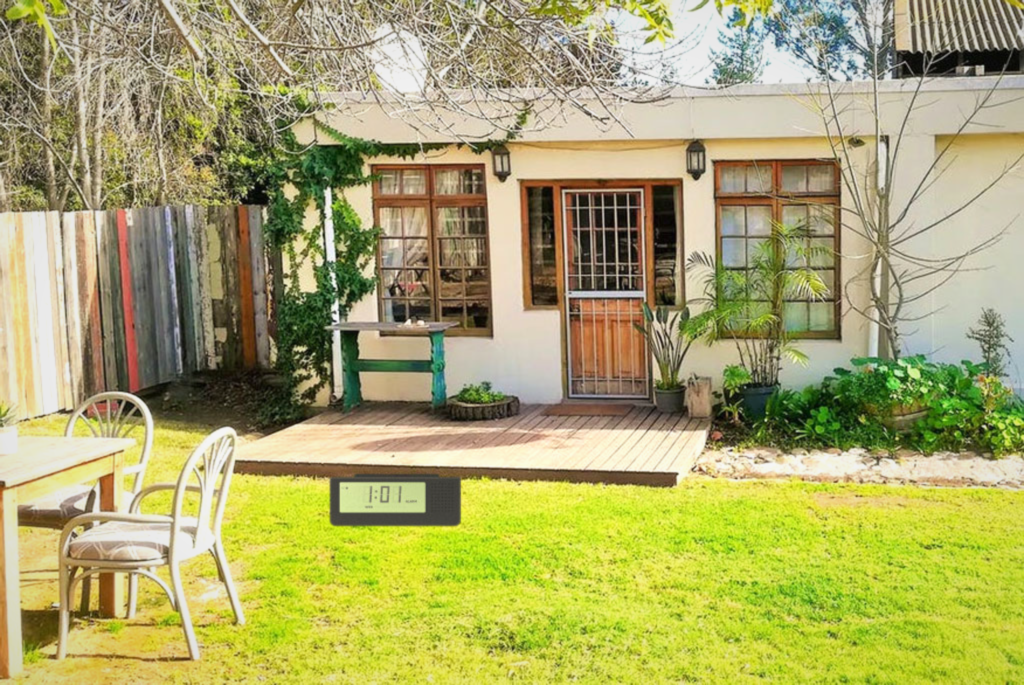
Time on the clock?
1:01
